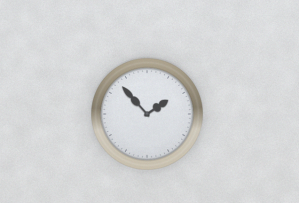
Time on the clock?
1:53
